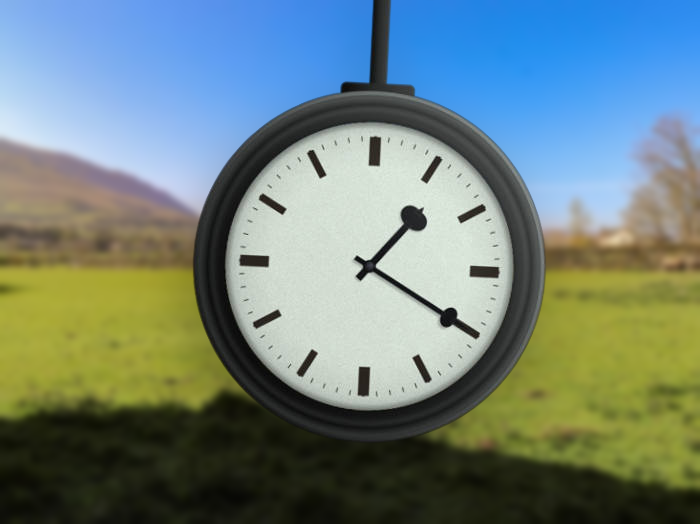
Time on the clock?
1:20
